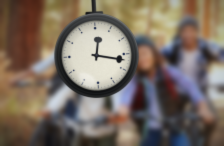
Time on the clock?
12:17
